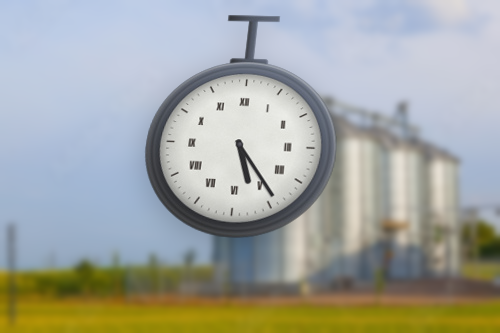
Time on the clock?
5:24
